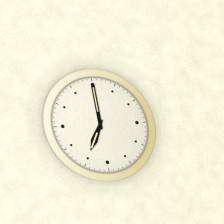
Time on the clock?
7:00
